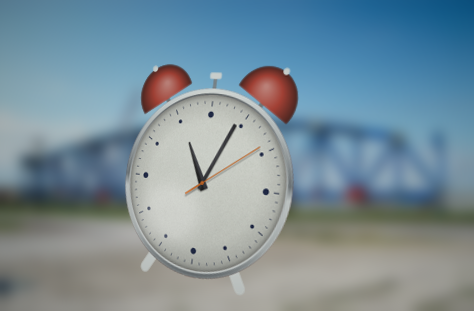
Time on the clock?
11:04:09
